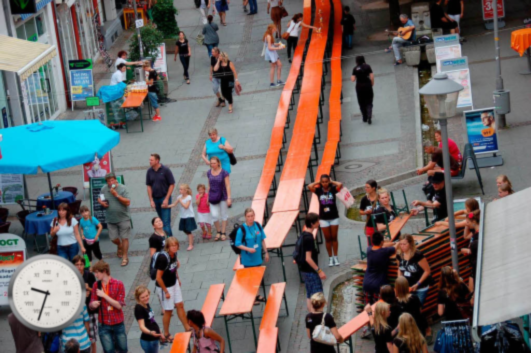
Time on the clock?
9:33
